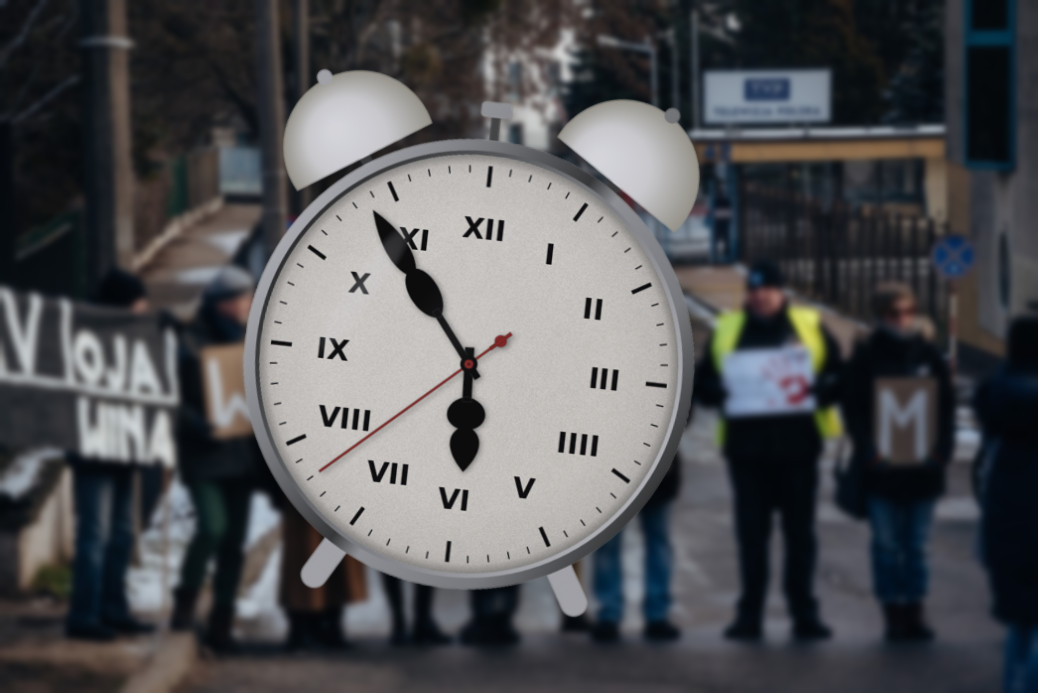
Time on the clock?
5:53:38
